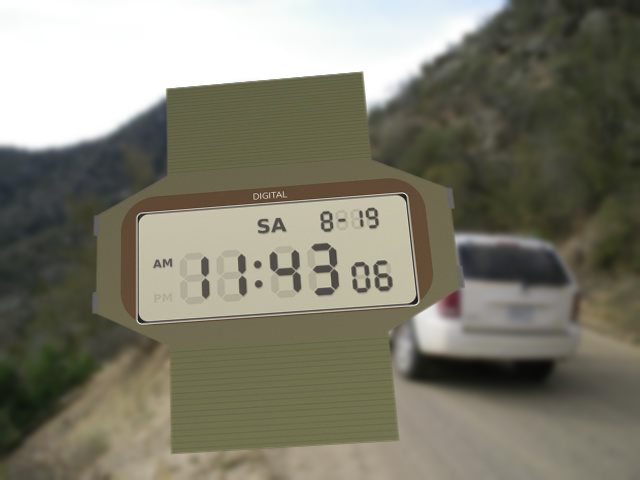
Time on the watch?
11:43:06
